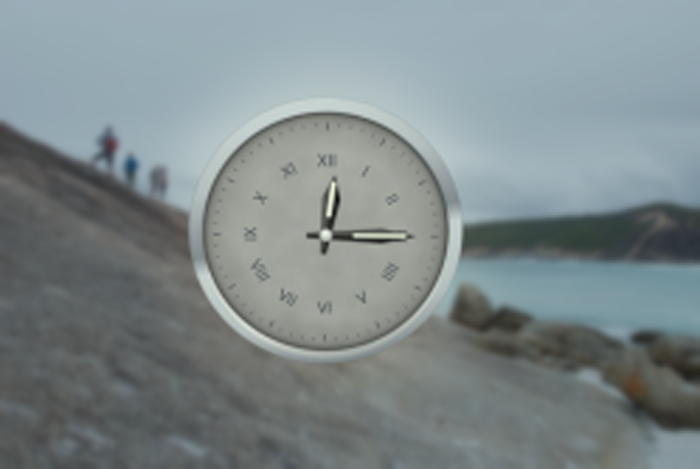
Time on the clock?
12:15
